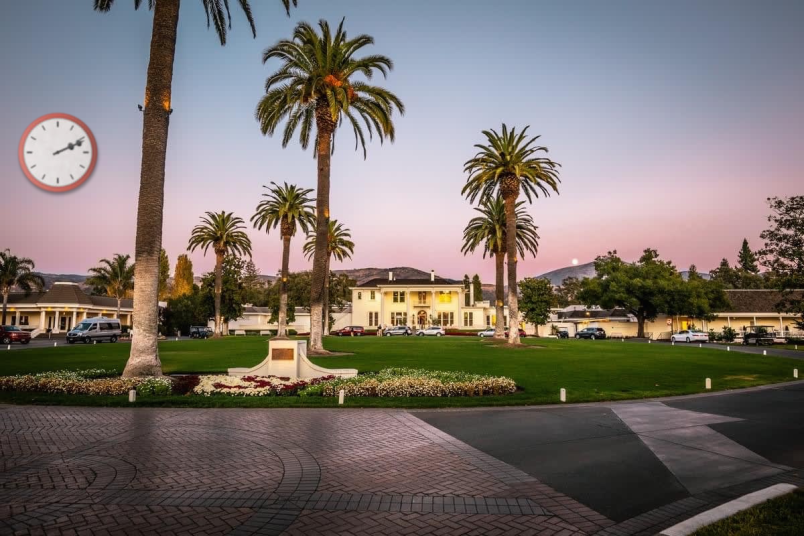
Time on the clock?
2:11
